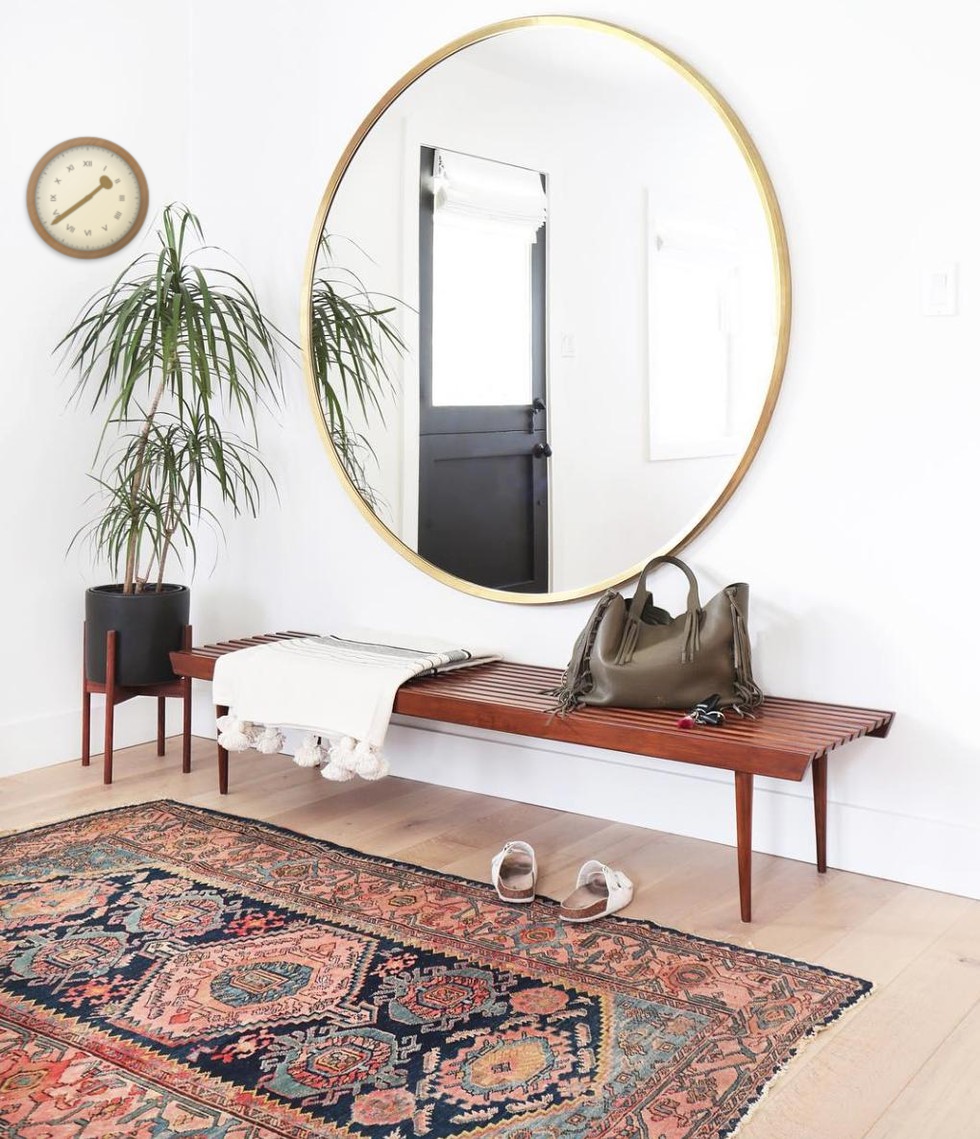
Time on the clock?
1:39
